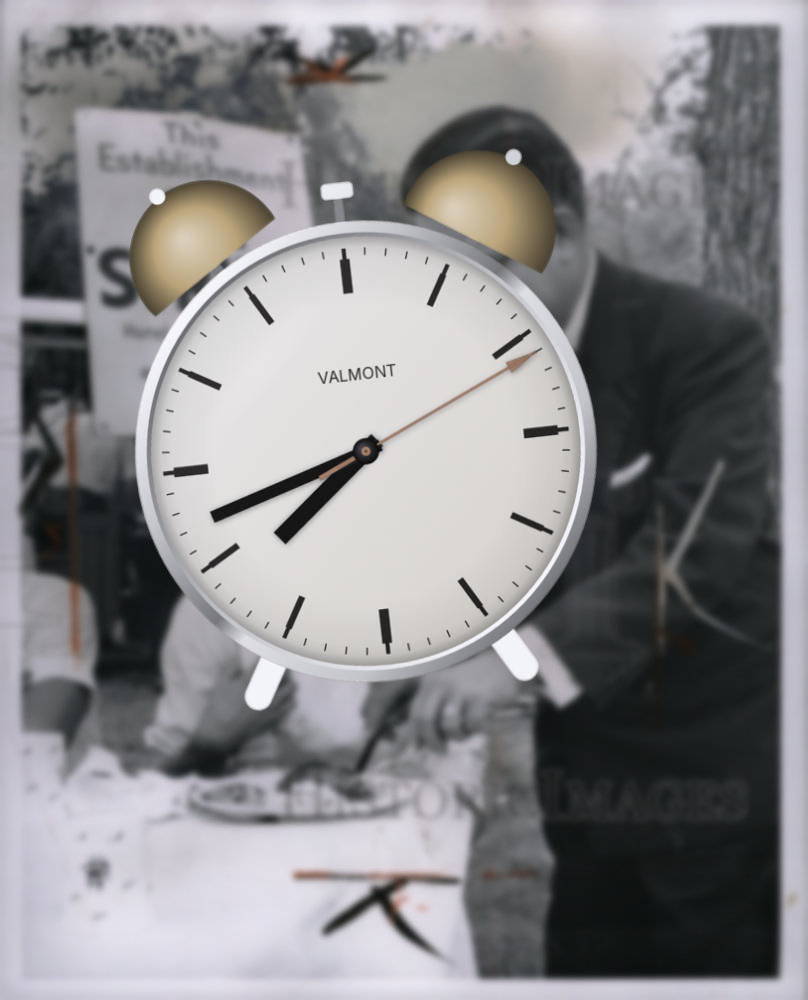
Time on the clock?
7:42:11
